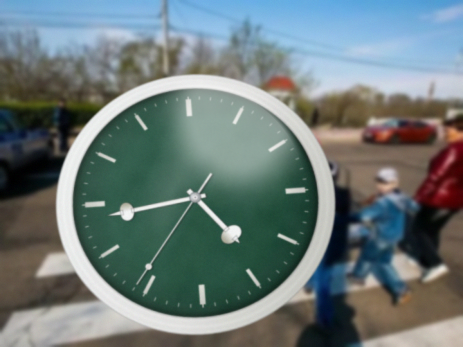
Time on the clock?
4:43:36
